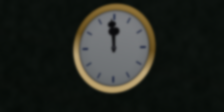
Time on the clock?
11:59
